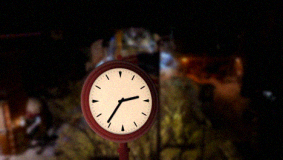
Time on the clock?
2:36
